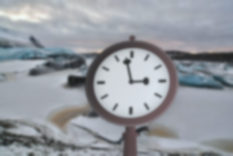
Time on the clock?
2:58
